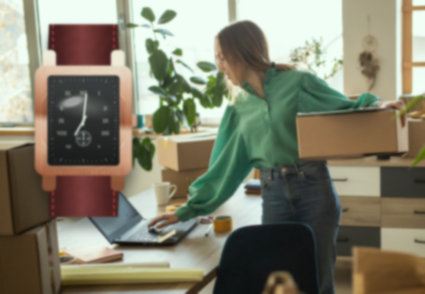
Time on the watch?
7:01
